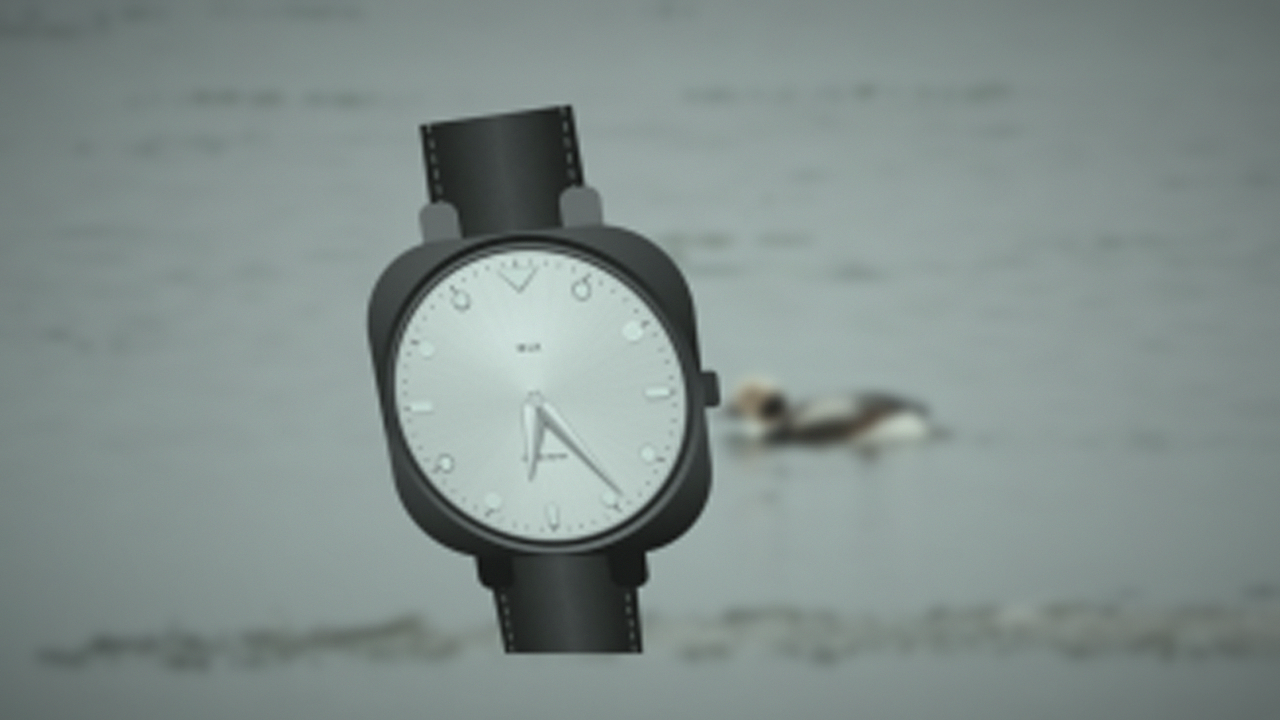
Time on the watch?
6:24
